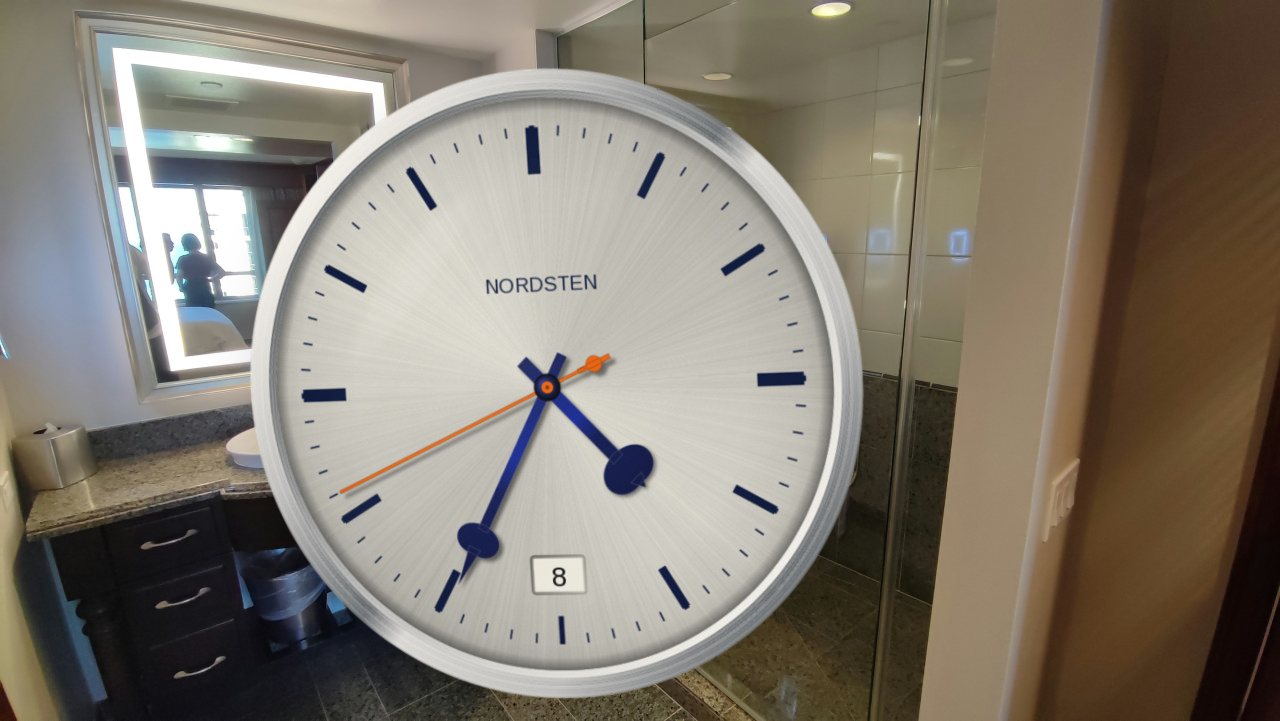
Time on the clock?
4:34:41
